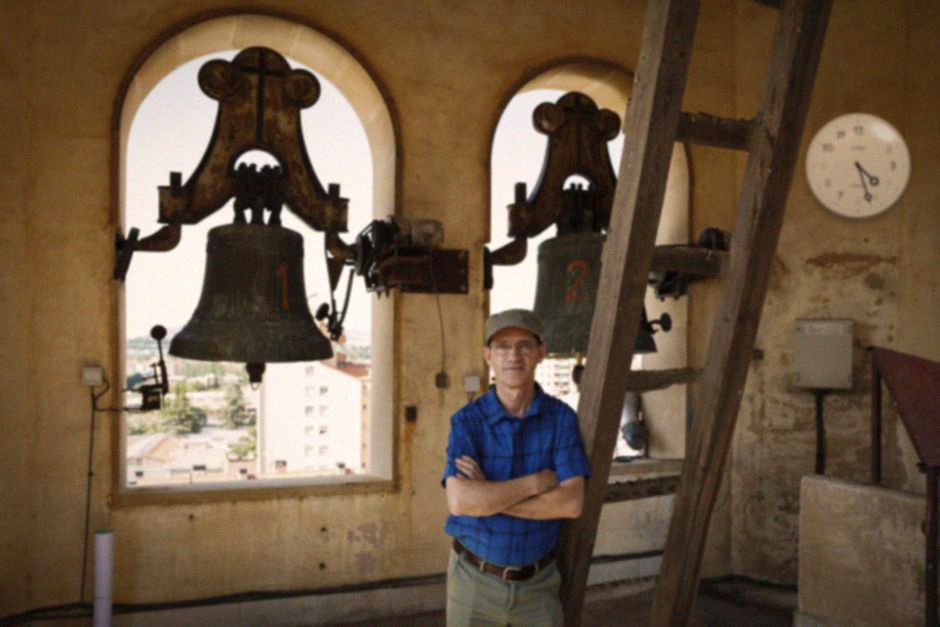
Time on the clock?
4:27
